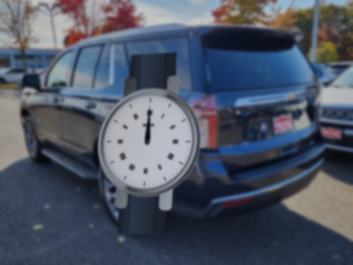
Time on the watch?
12:00
